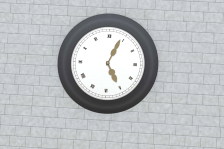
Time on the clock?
5:04
